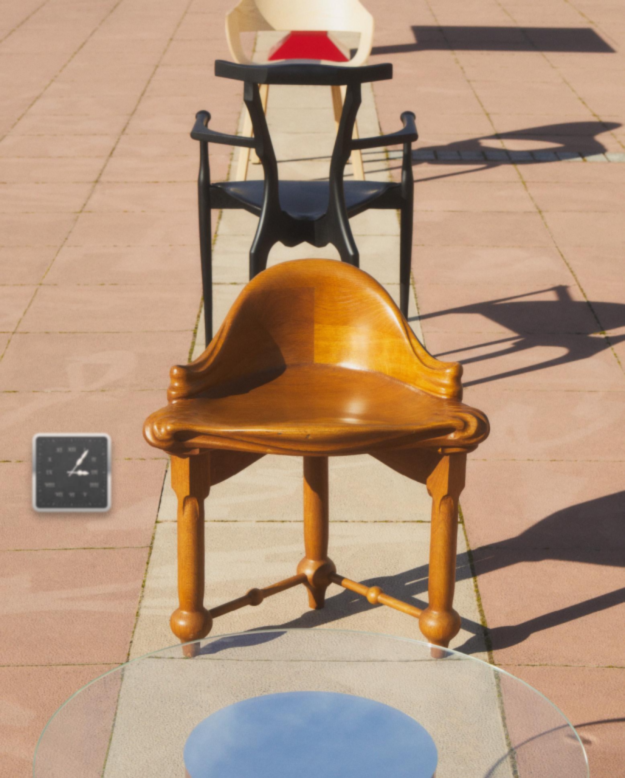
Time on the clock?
3:06
